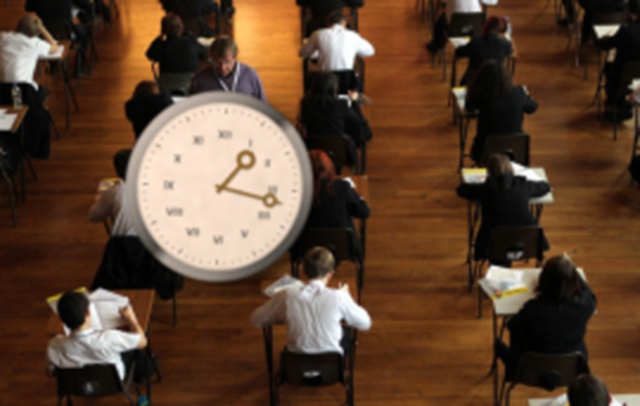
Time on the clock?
1:17
